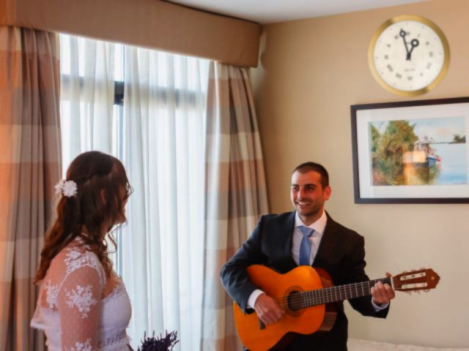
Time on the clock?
12:58
